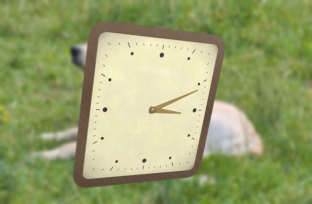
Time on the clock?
3:11
